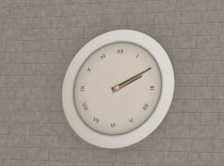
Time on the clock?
2:10
